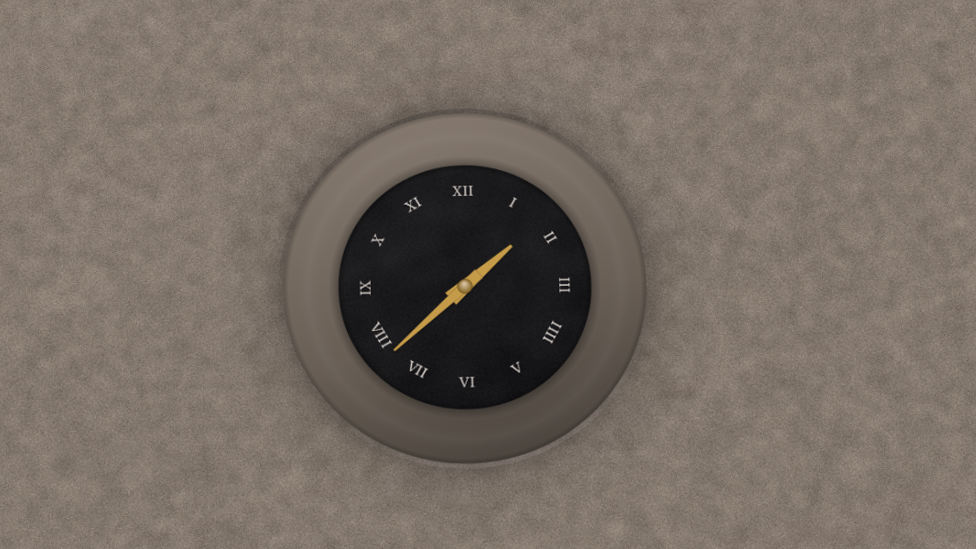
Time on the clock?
1:38
